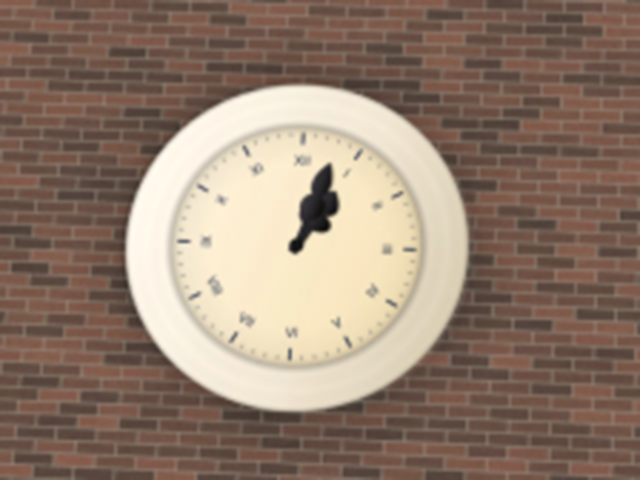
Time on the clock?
1:03
